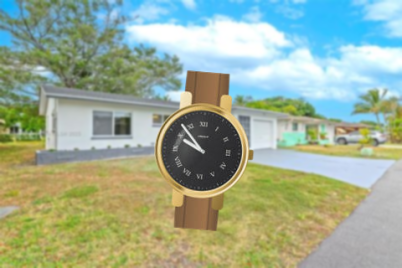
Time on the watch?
9:53
